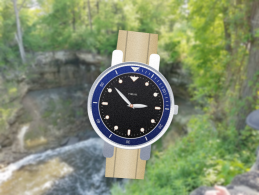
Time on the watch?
2:52
